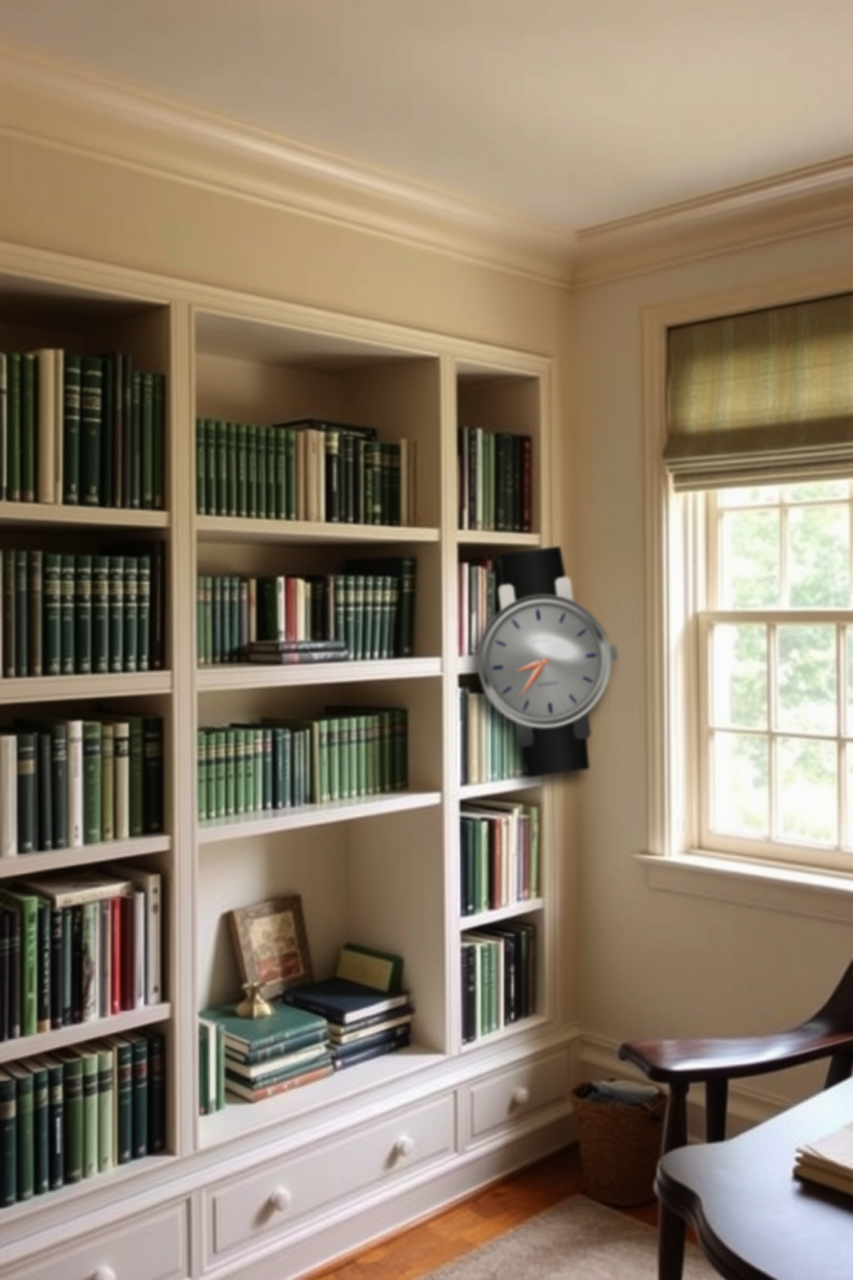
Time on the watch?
8:37
